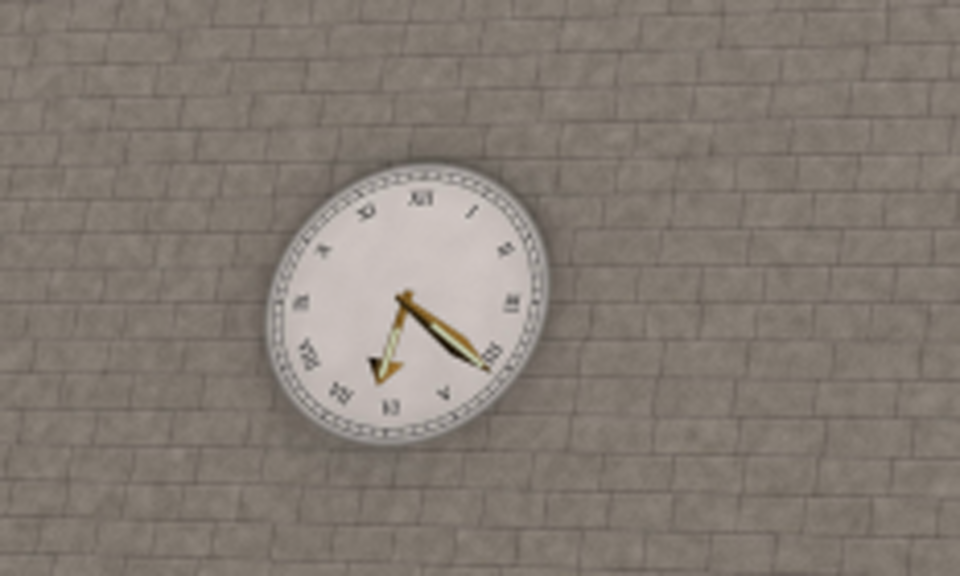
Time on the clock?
6:21
